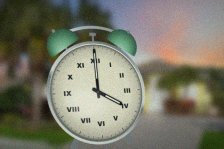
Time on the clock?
4:00
